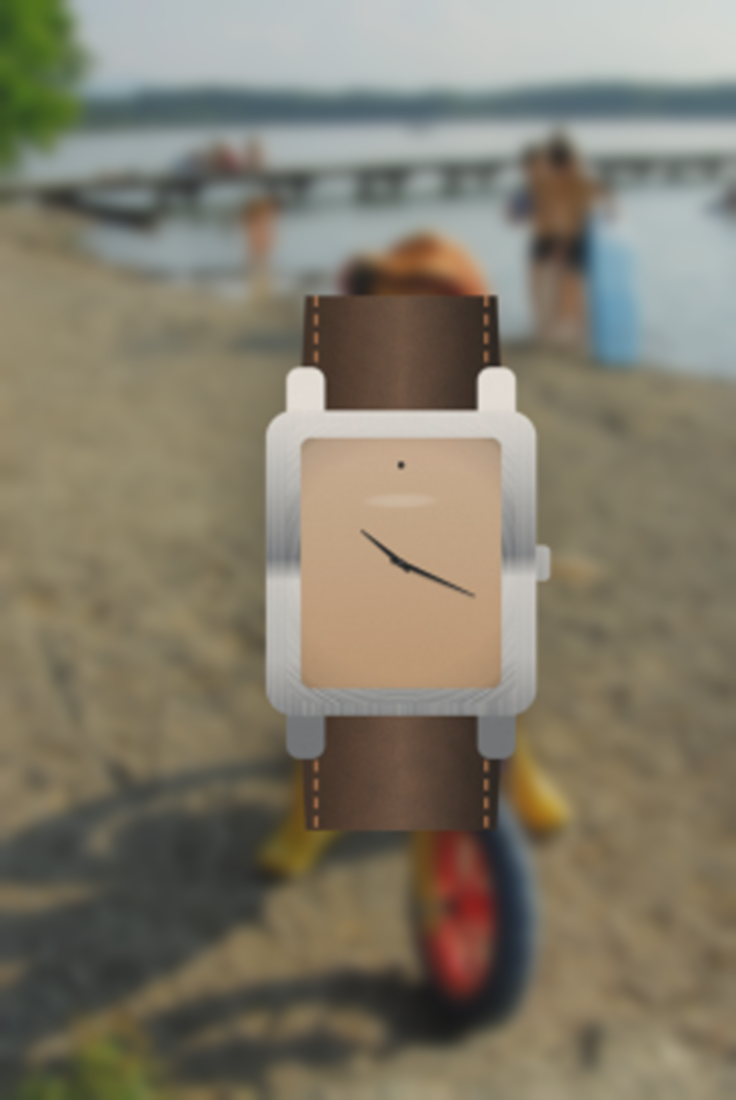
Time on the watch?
10:19
